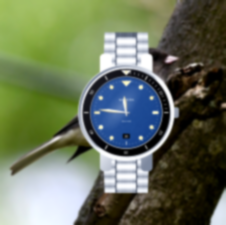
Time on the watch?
11:46
